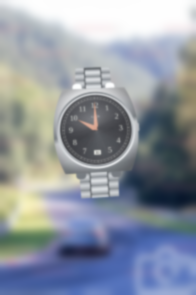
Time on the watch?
10:00
